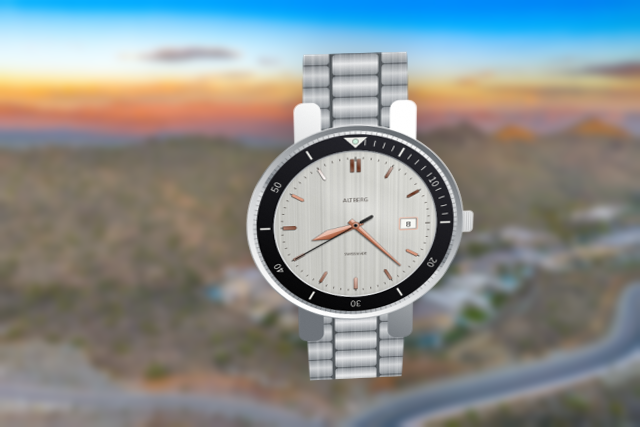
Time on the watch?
8:22:40
